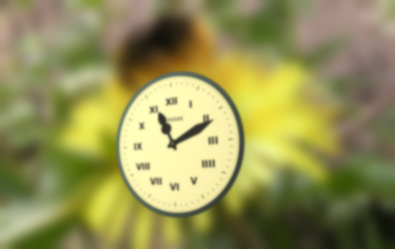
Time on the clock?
11:11
